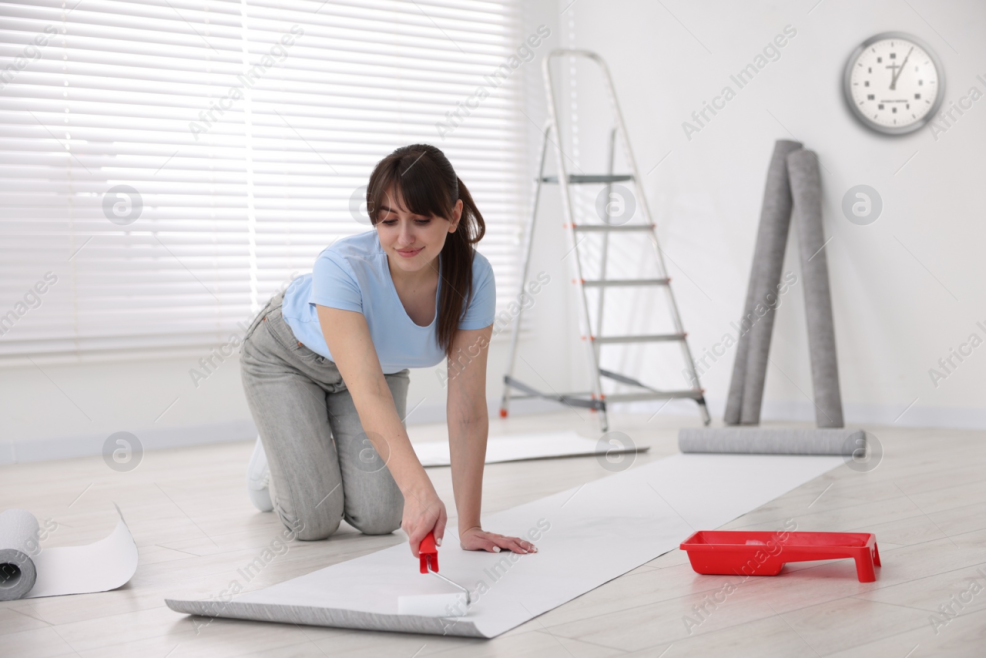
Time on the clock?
12:05
